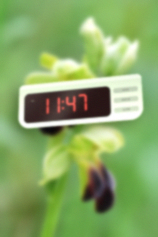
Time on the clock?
11:47
